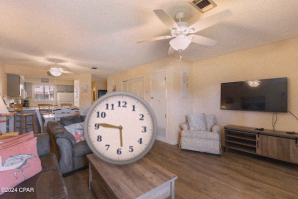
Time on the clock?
5:46
